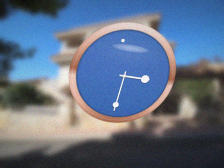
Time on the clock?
3:33
